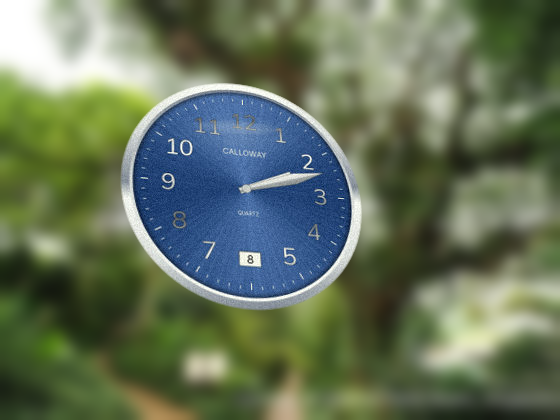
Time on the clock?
2:12
